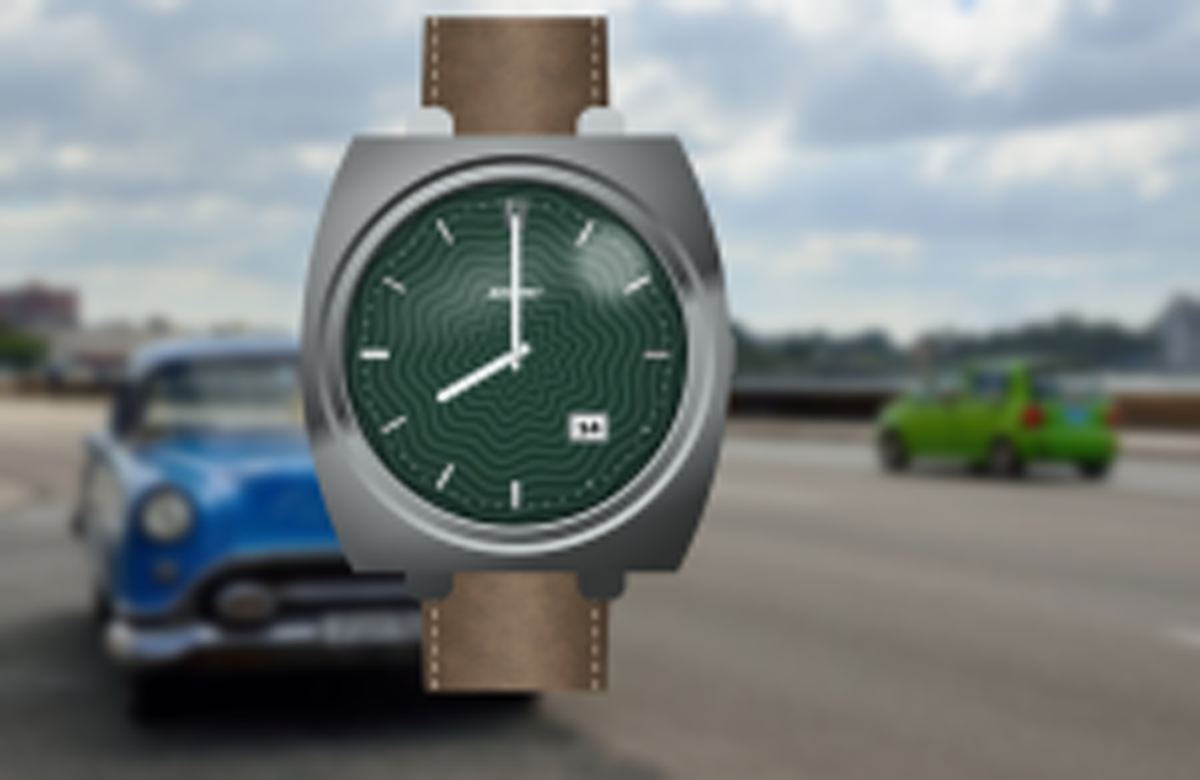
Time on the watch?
8:00
